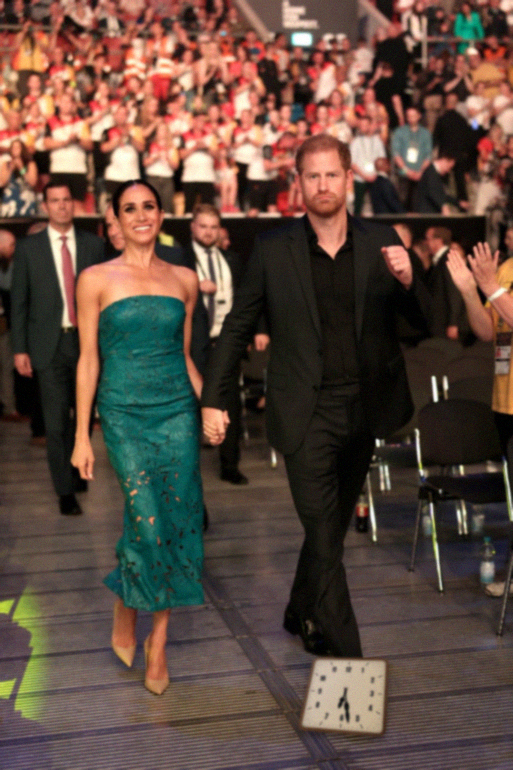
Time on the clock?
6:28
